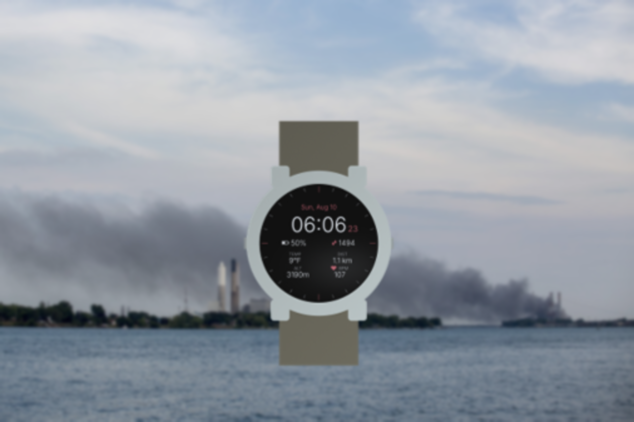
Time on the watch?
6:06
